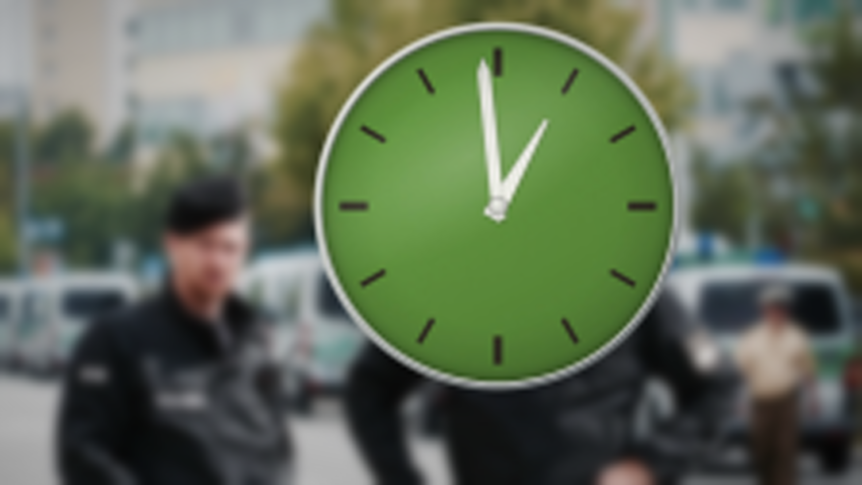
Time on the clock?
12:59
